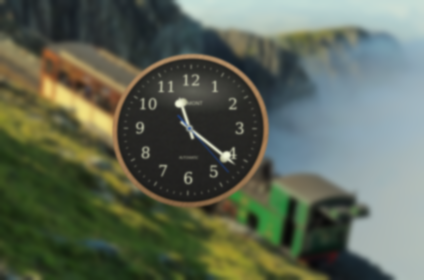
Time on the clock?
11:21:23
